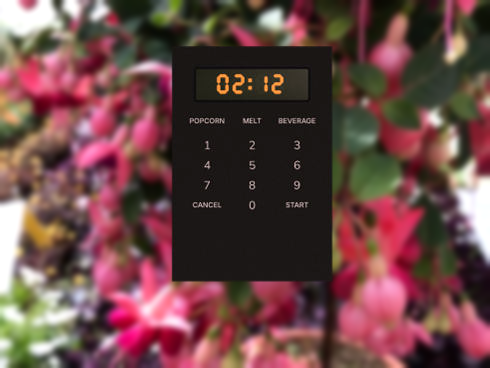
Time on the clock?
2:12
